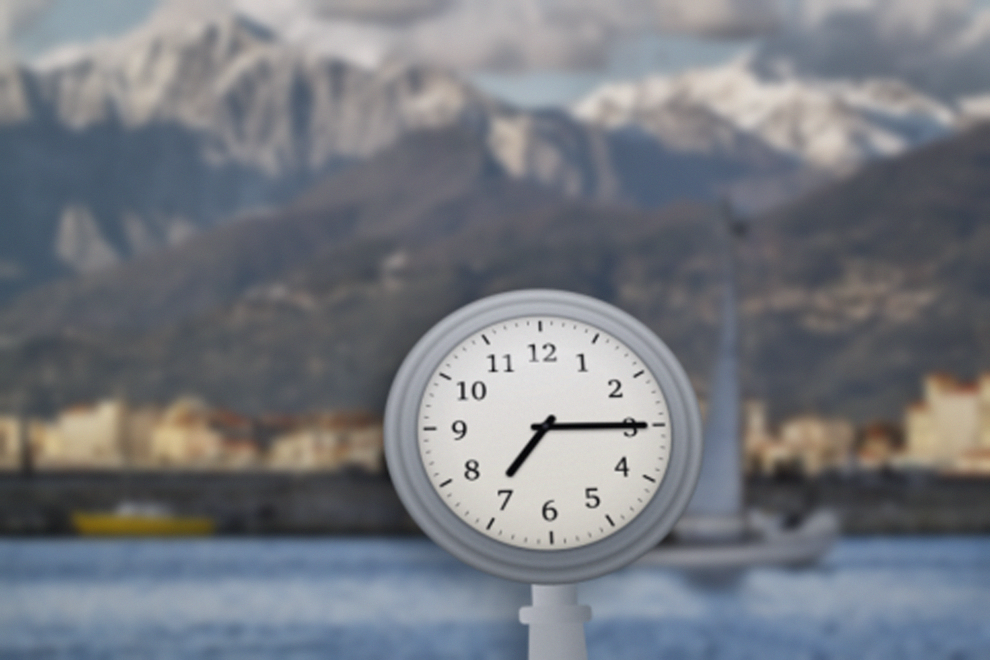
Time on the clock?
7:15
